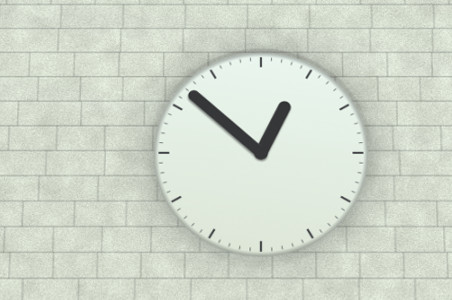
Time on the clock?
12:52
